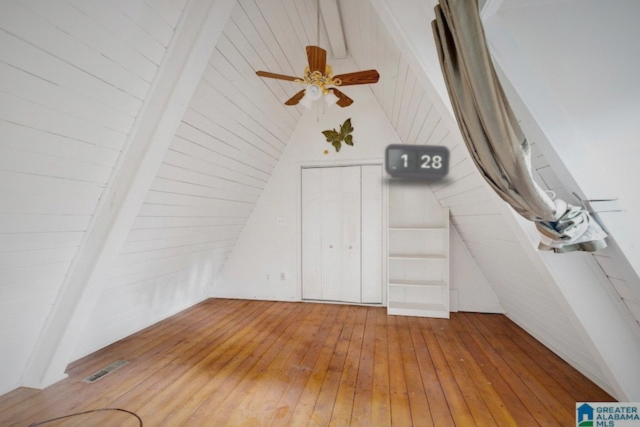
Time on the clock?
1:28
